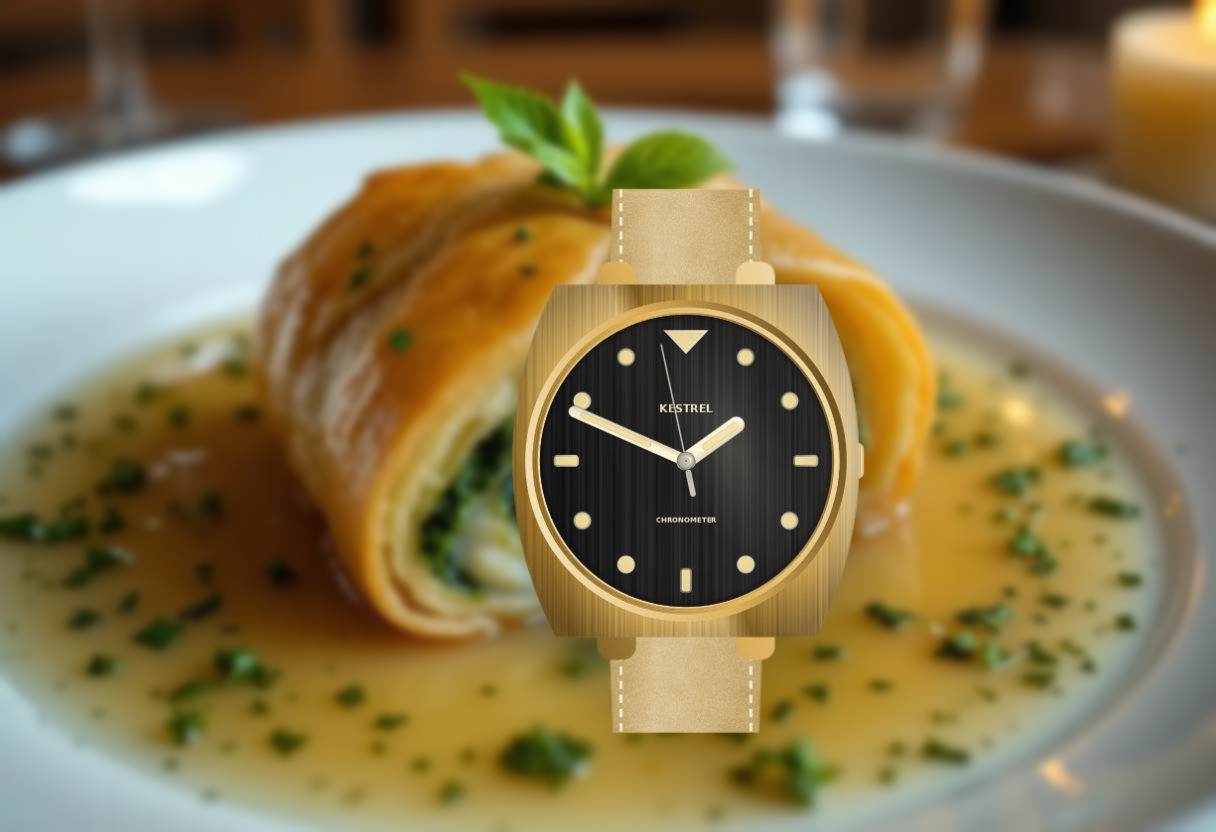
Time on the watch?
1:48:58
